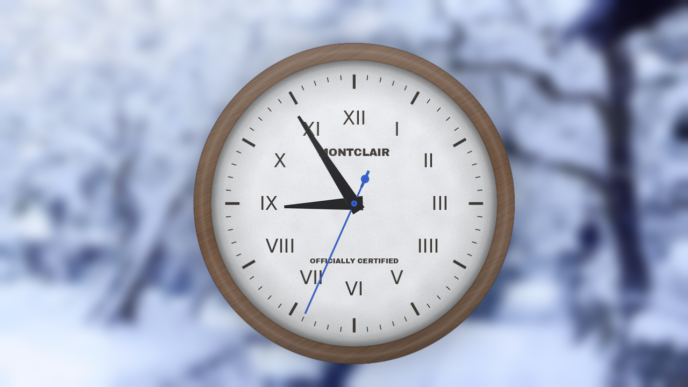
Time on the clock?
8:54:34
